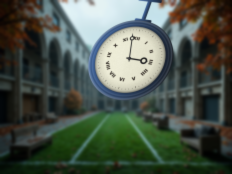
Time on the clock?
2:58
